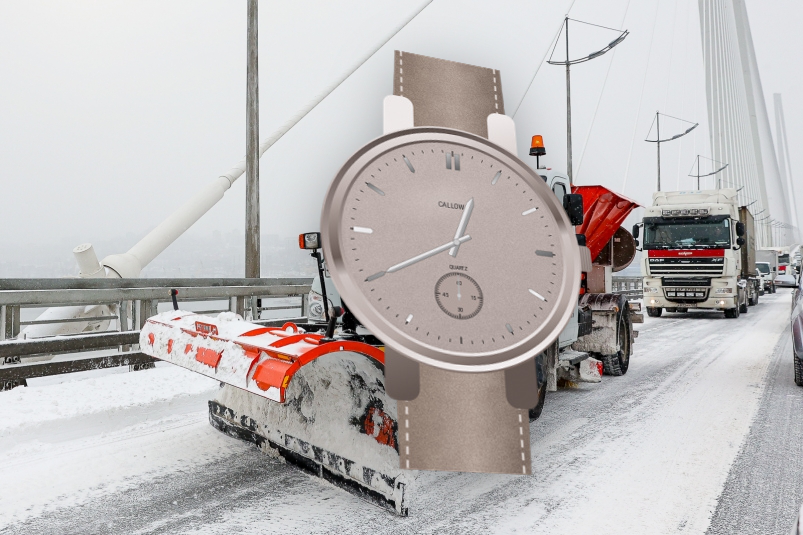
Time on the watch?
12:40
